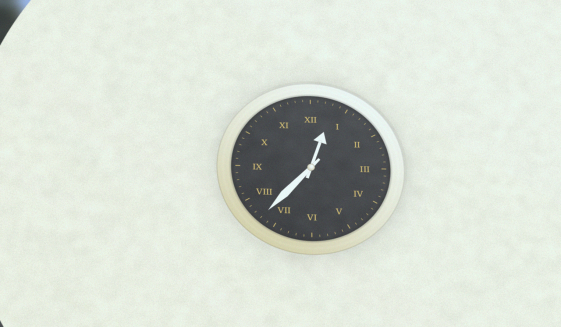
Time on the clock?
12:37
